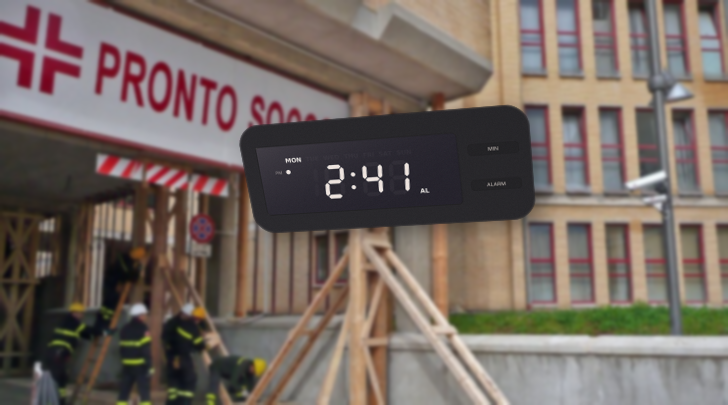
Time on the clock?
2:41
